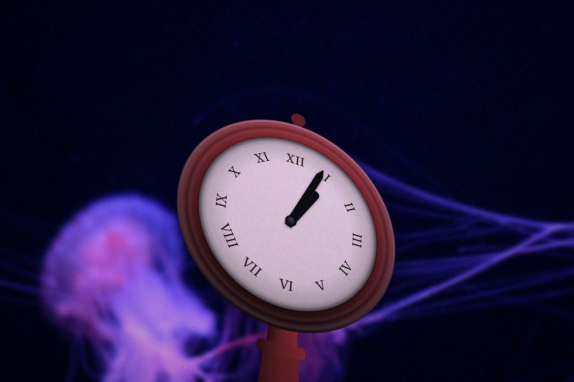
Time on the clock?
1:04
